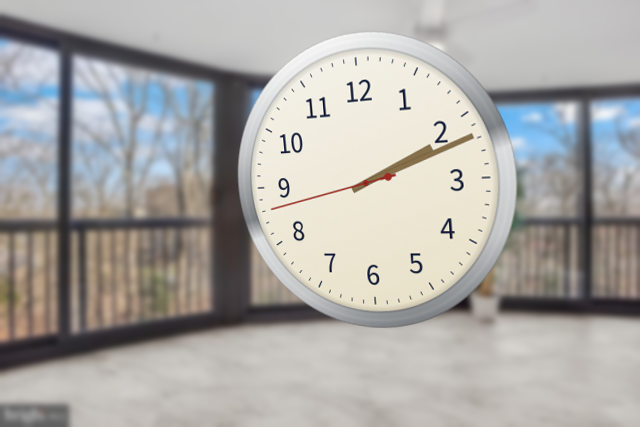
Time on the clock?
2:11:43
